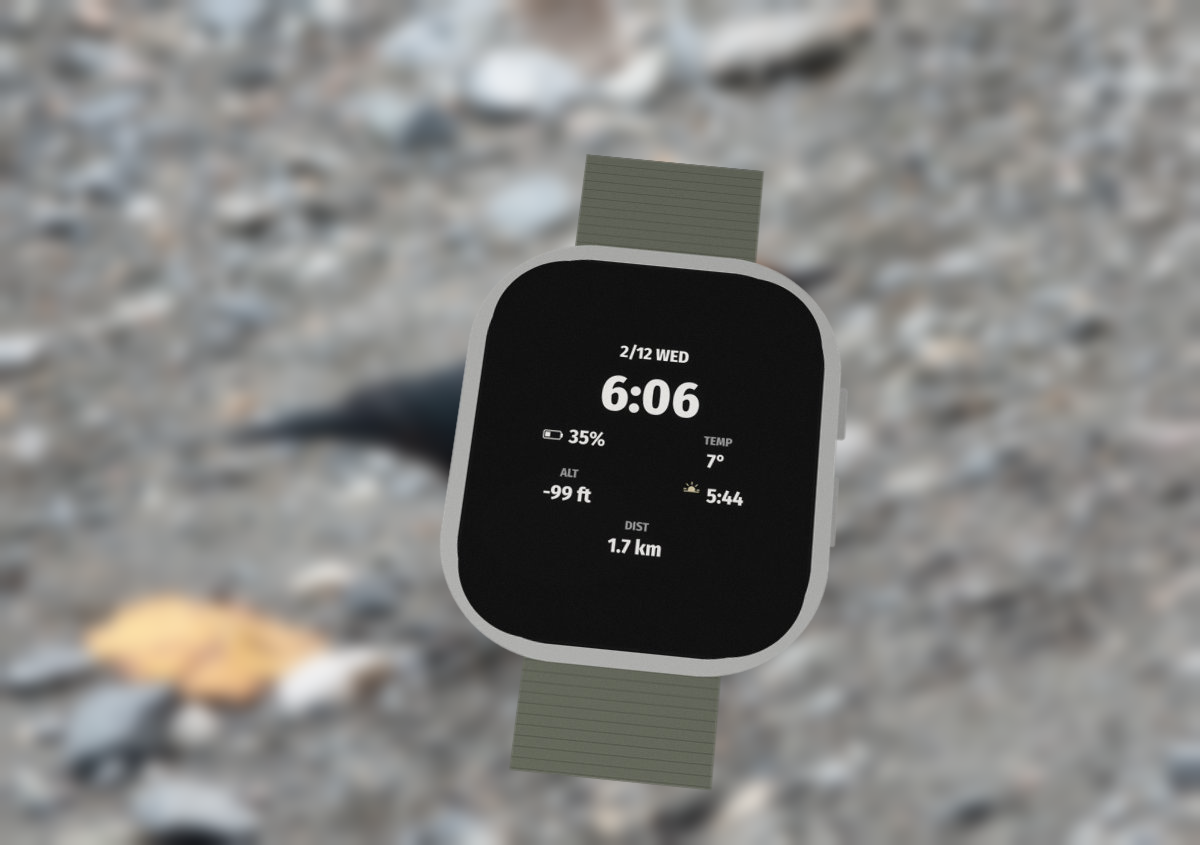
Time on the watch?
6:06
